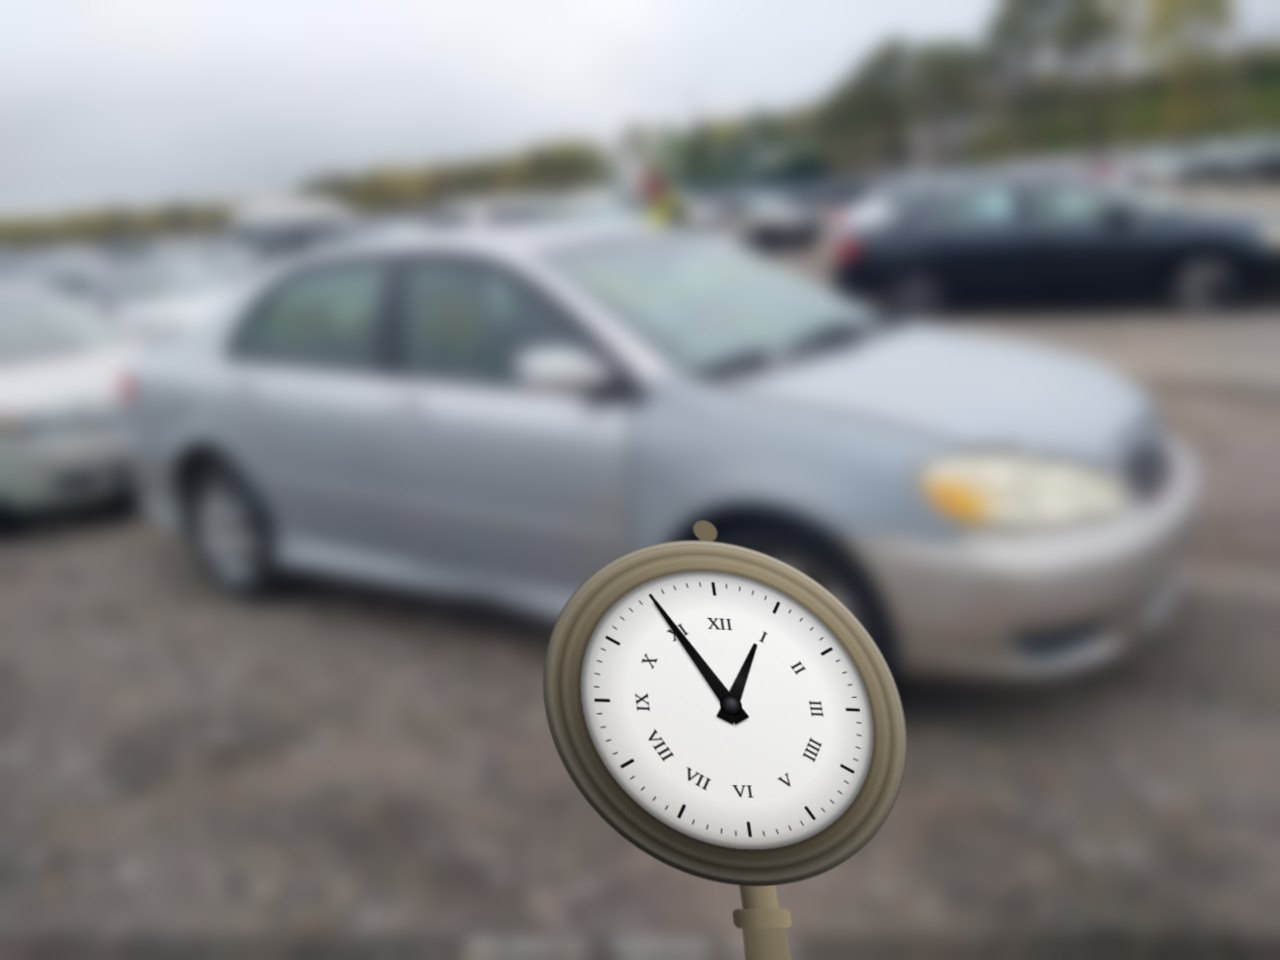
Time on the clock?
12:55
